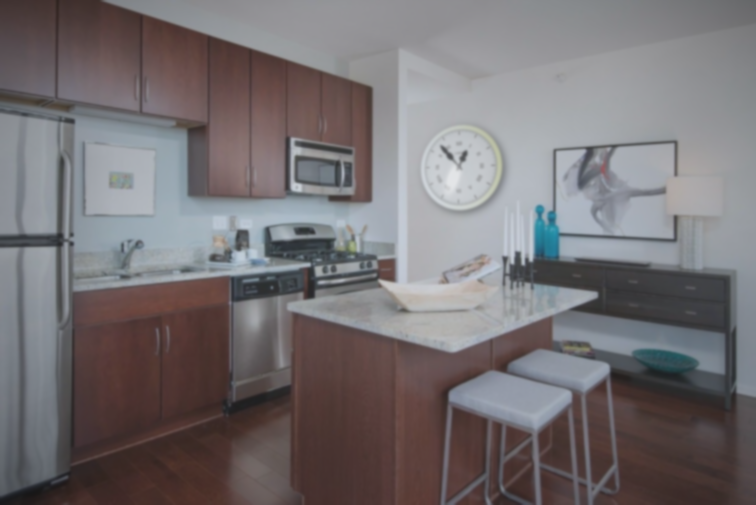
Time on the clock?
12:53
